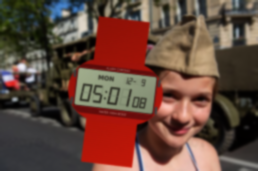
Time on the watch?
5:01:08
